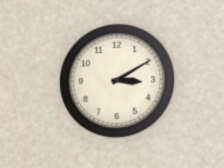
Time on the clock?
3:10
